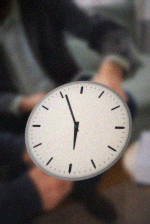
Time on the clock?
5:56
